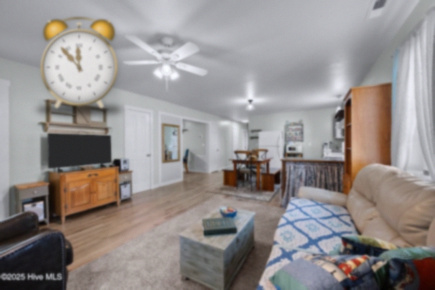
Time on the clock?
11:53
